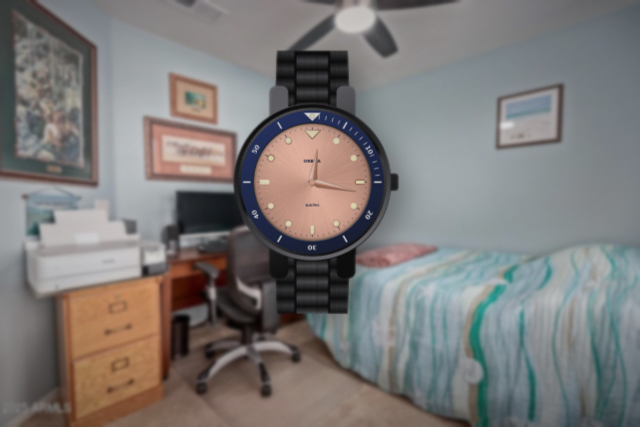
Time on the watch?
12:17
